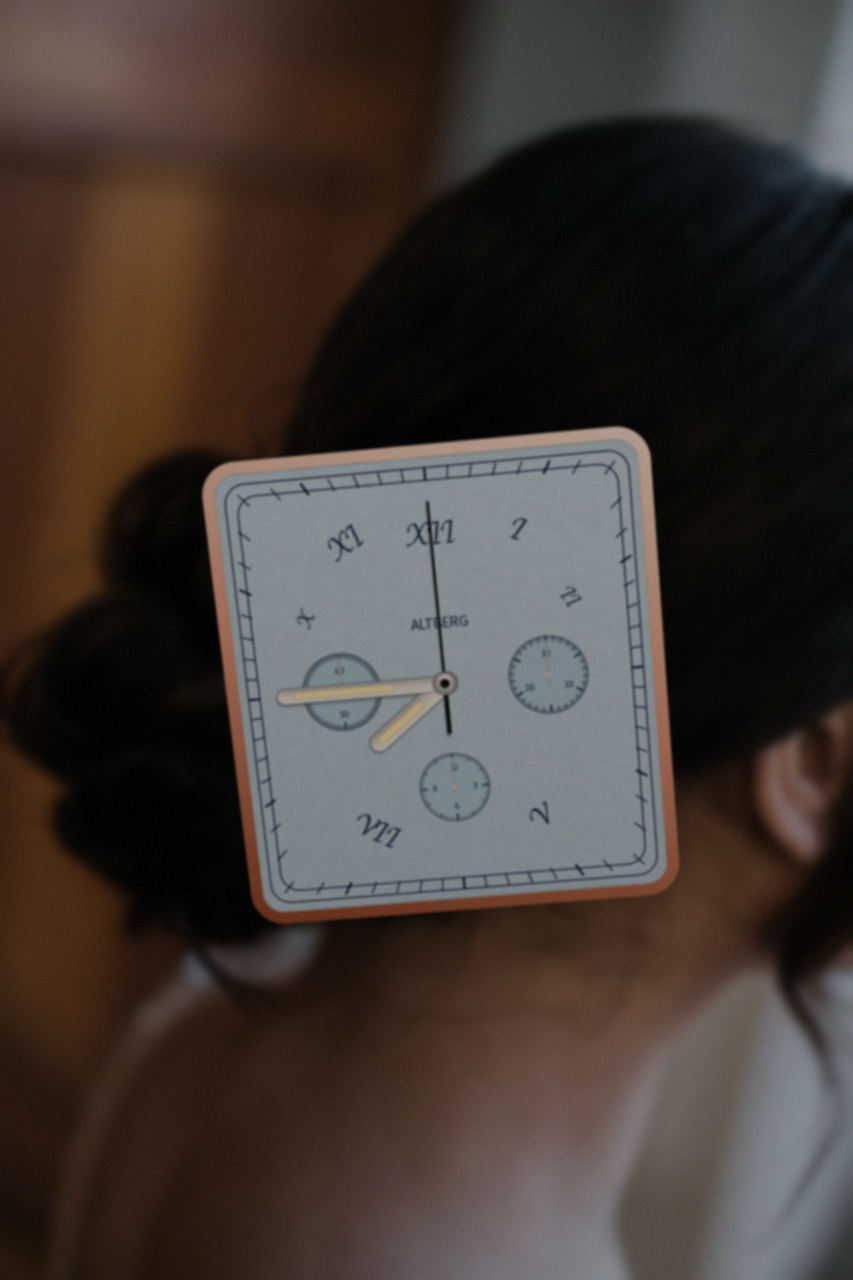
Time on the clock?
7:45
